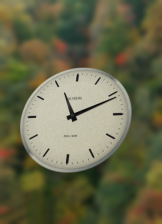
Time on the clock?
11:11
